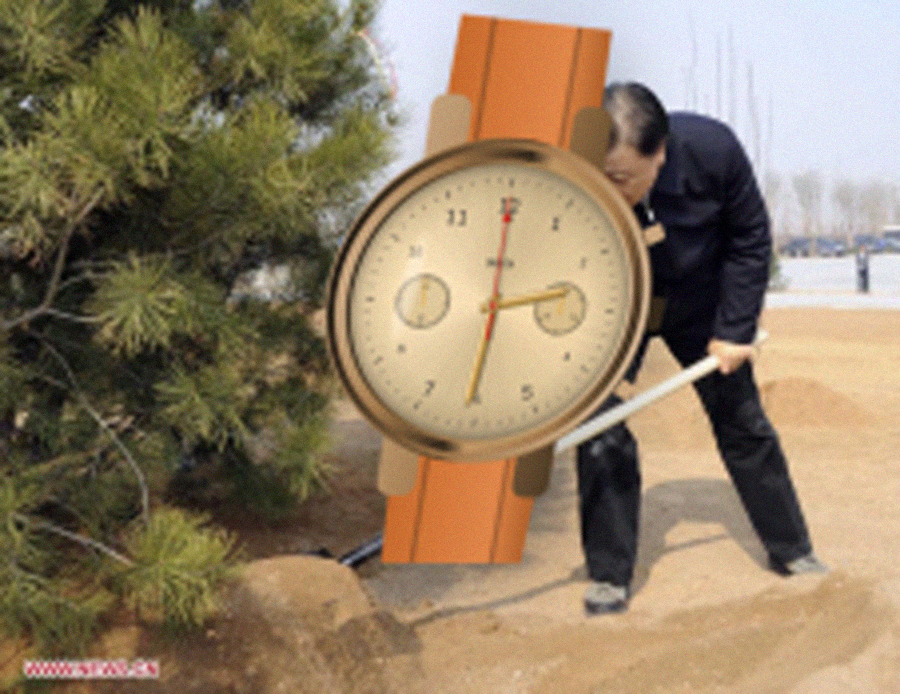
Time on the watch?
2:31
